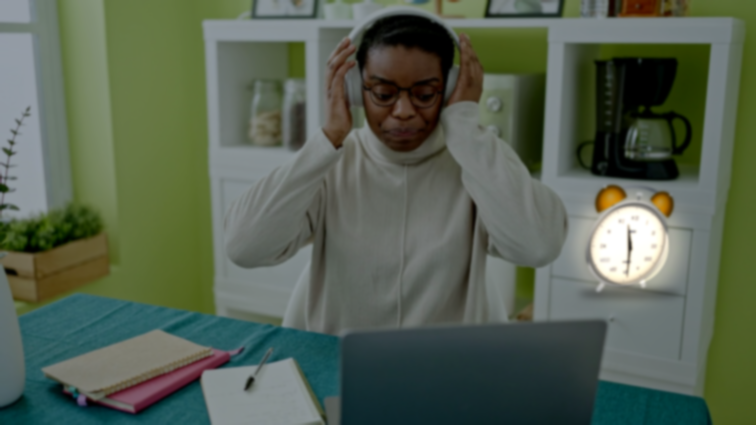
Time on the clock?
11:29
